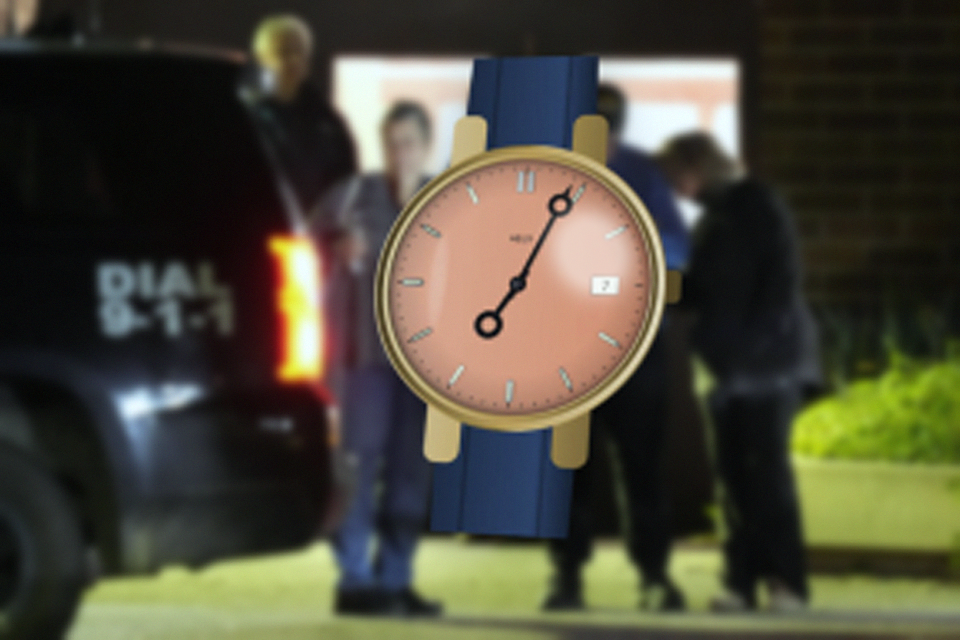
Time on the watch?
7:04
